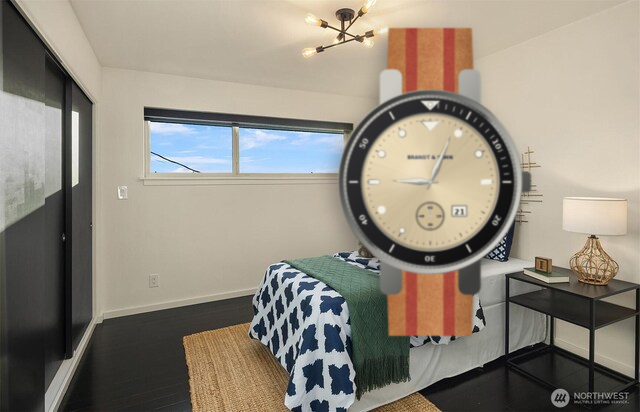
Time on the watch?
9:04
